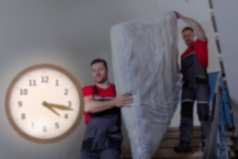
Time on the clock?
4:17
